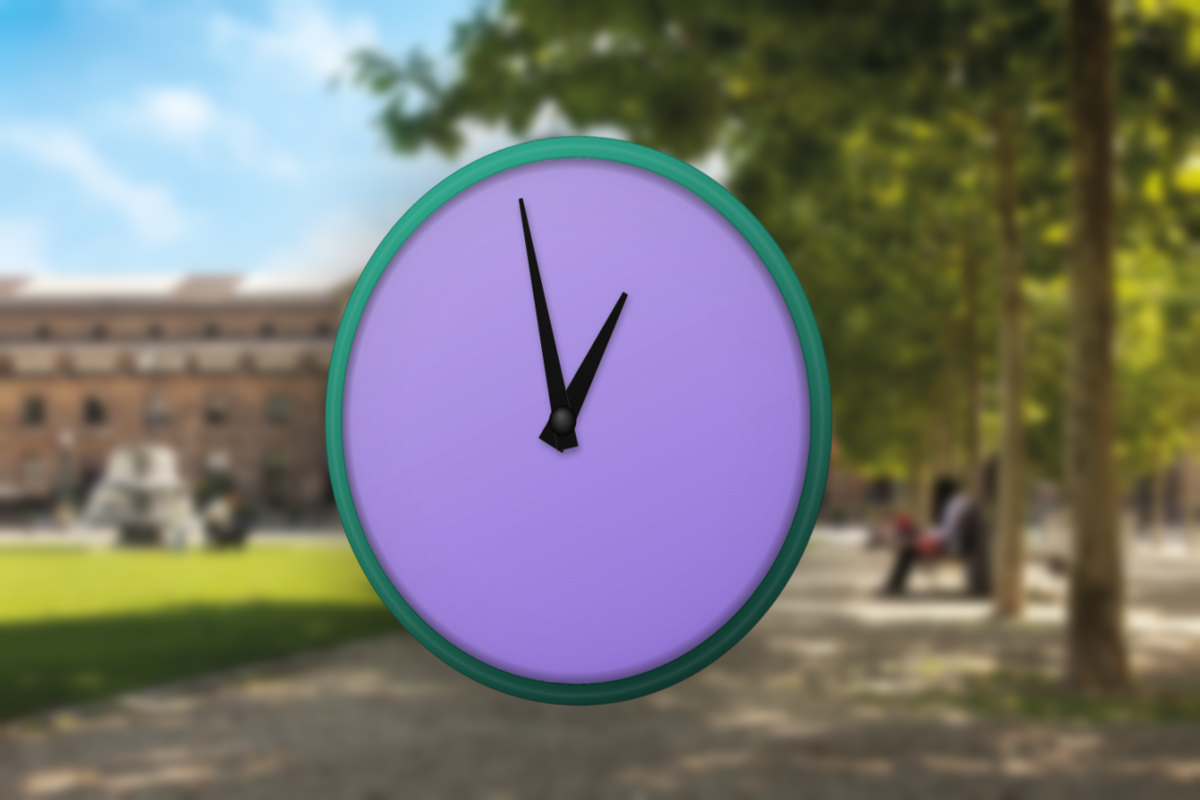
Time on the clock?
12:58
